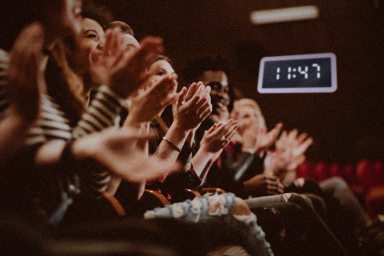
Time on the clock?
11:47
